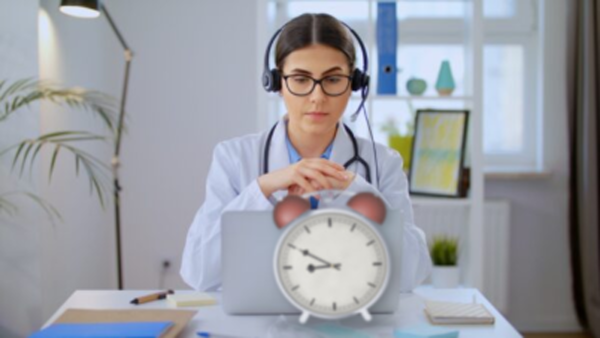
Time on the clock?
8:50
